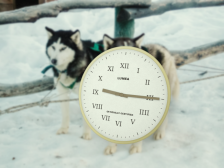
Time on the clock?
9:15
